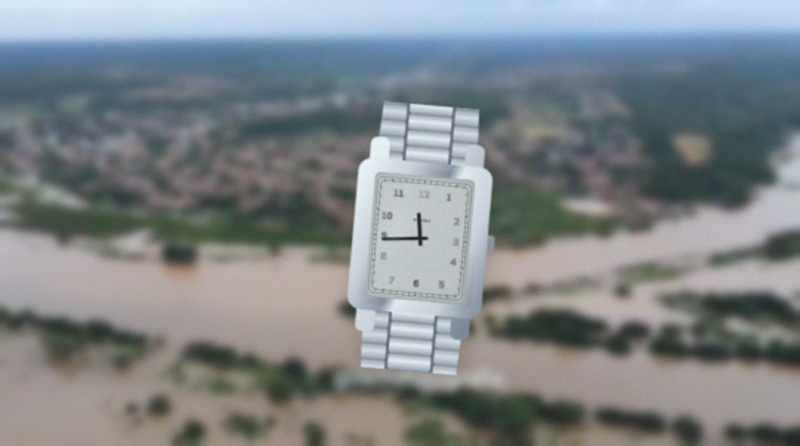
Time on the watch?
11:44
